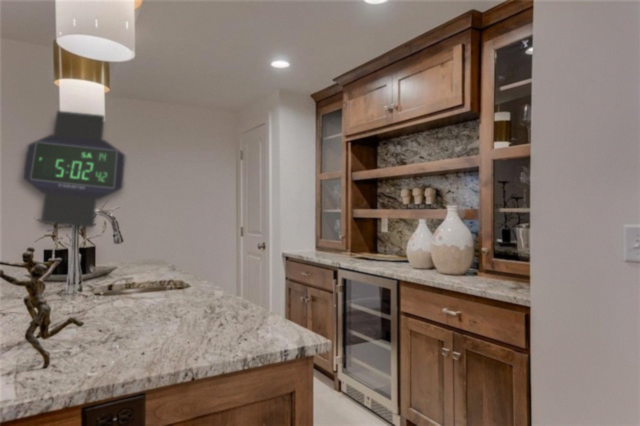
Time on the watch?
5:02
